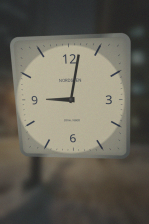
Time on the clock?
9:02
